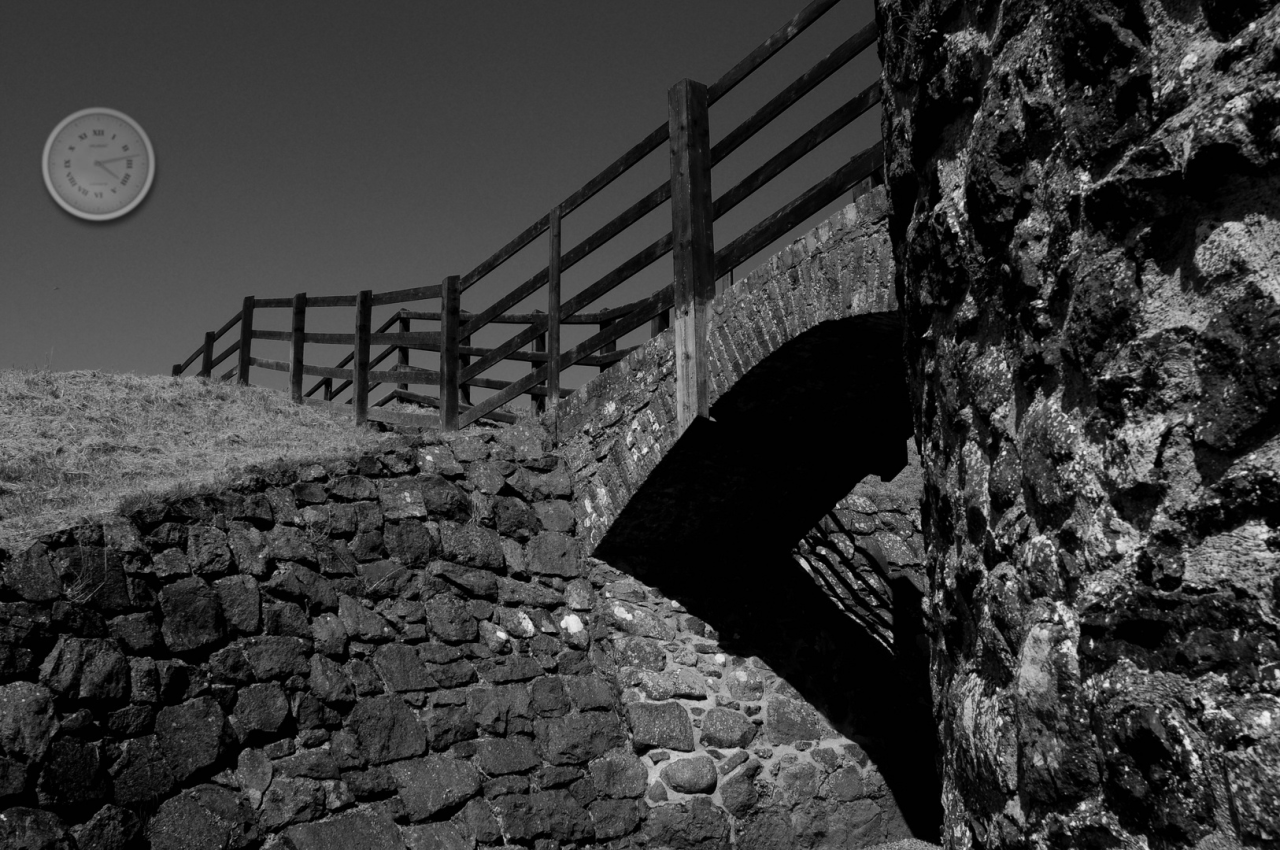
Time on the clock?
4:13
